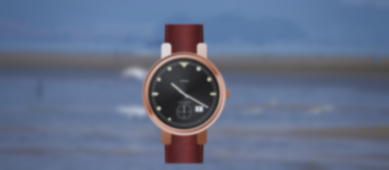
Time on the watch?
10:20
